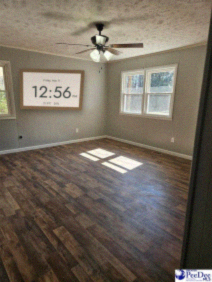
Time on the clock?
12:56
